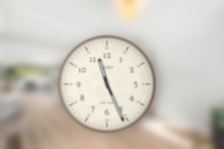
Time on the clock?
11:26
